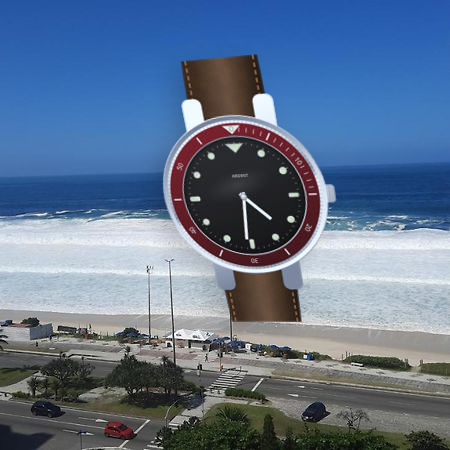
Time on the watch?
4:31
